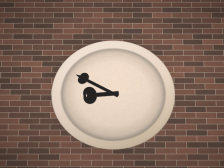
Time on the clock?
8:50
